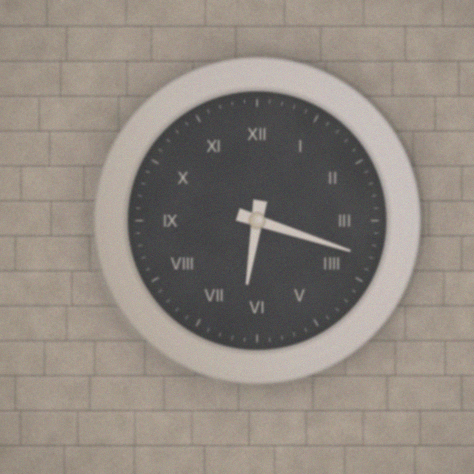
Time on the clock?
6:18
